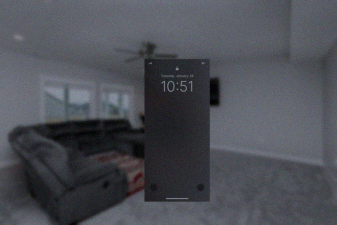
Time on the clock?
10:51
